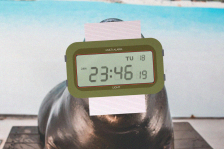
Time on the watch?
23:46:19
